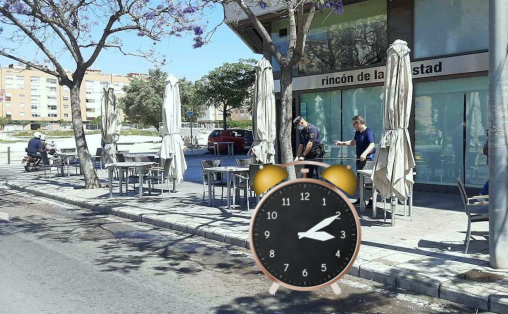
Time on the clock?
3:10
